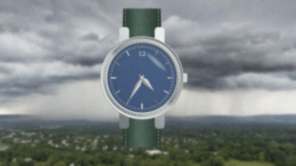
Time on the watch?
4:35
